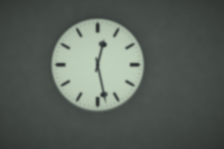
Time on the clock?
12:28
